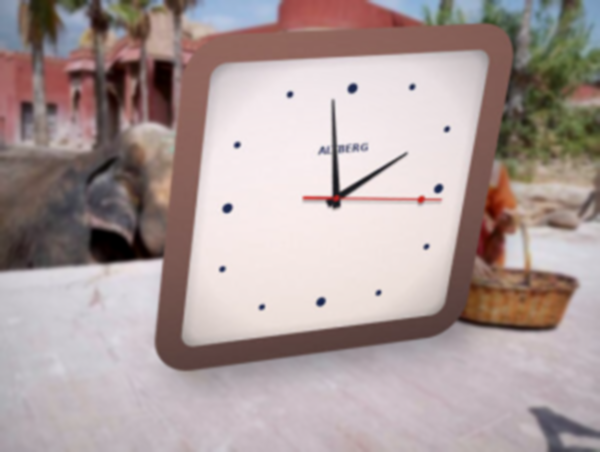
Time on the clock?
1:58:16
